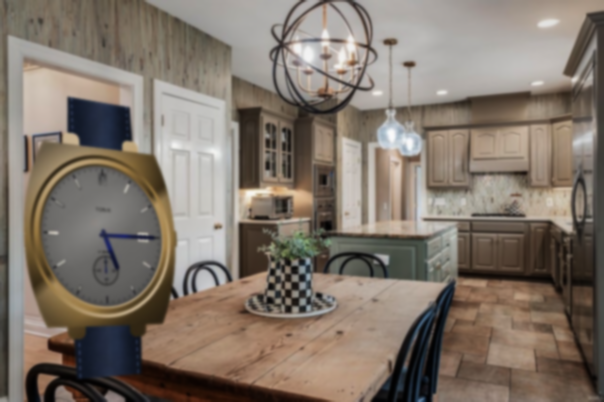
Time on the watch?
5:15
